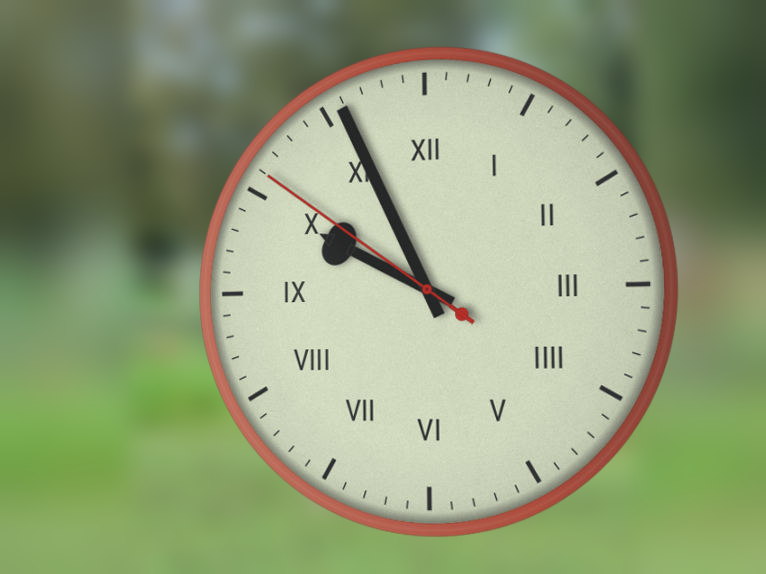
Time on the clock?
9:55:51
